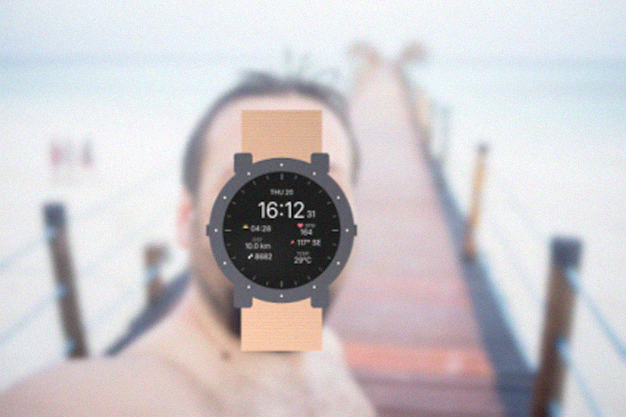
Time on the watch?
16:12
